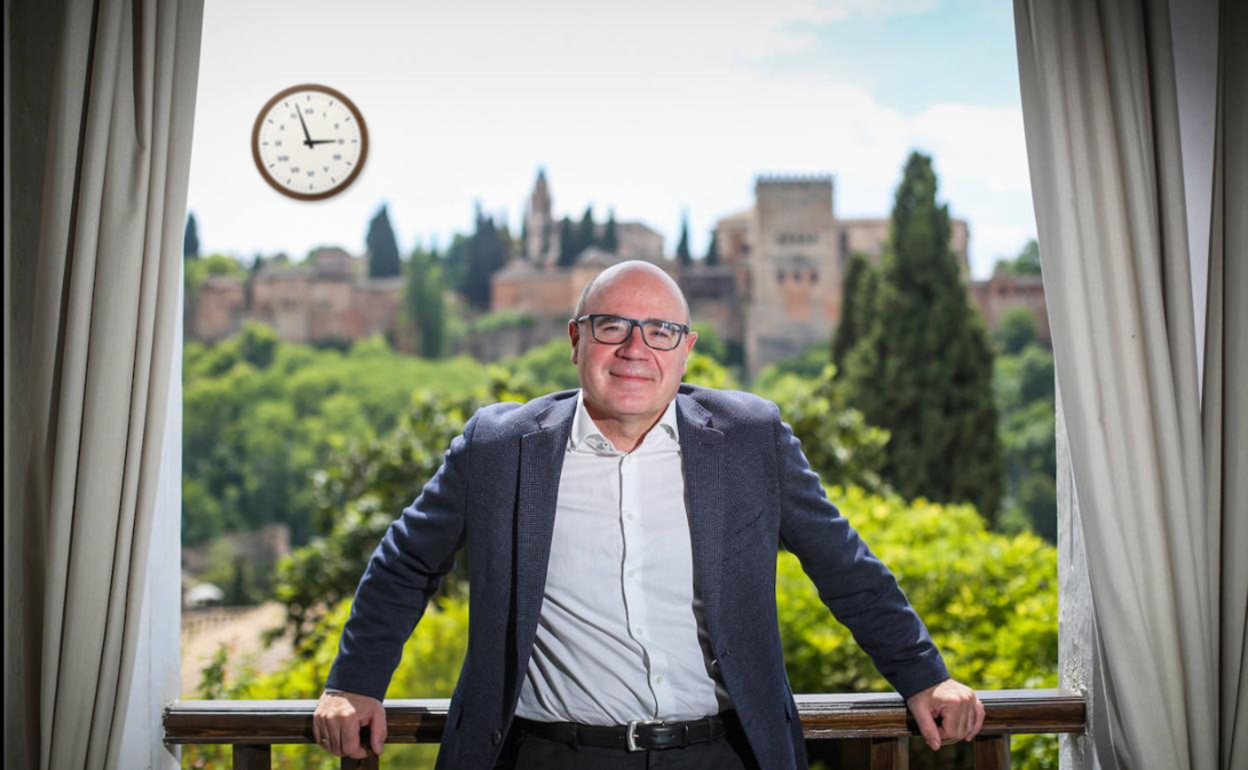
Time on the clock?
2:57
